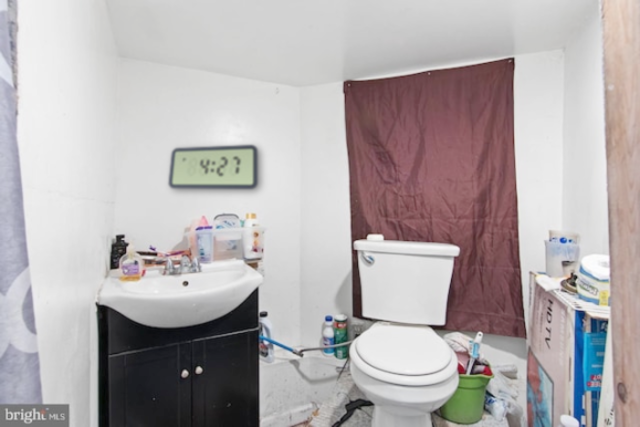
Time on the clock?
4:27
